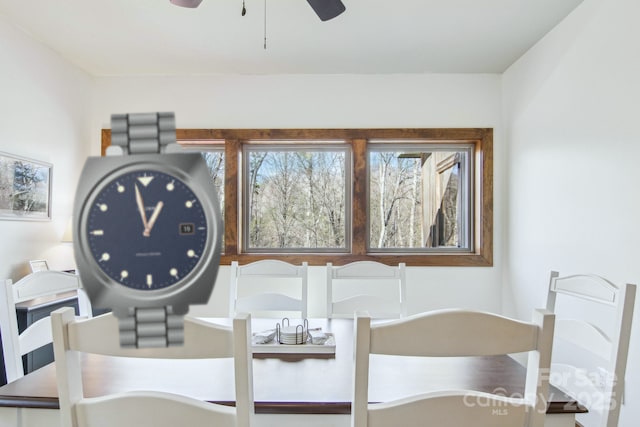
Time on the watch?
12:58
